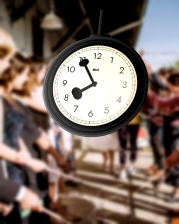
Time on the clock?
7:55
